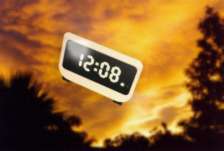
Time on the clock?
12:08
